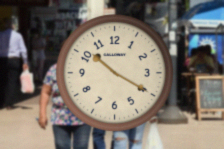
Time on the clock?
10:20
